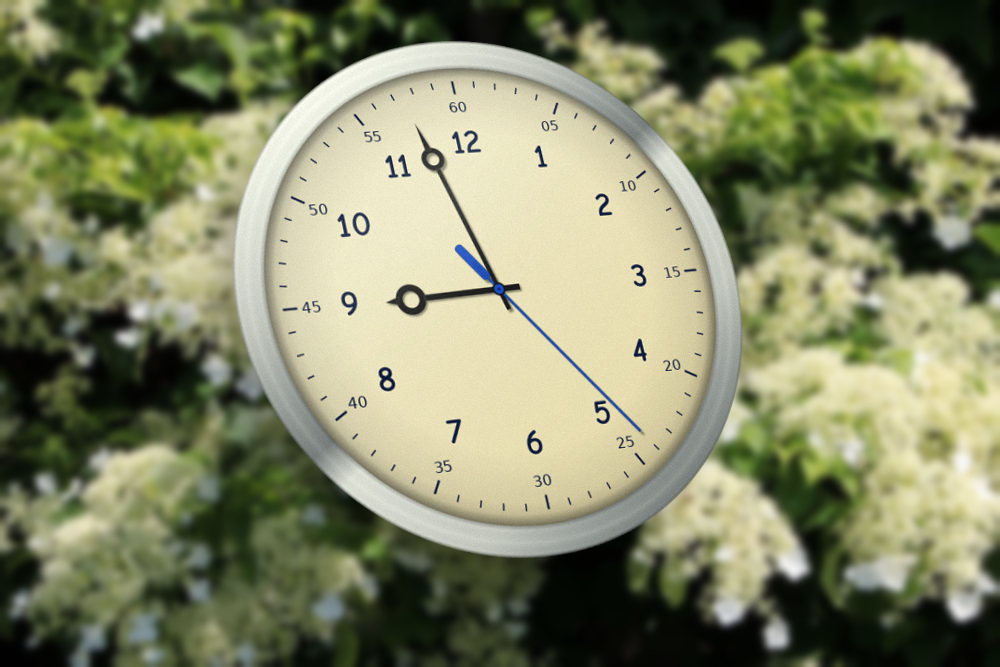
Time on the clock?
8:57:24
